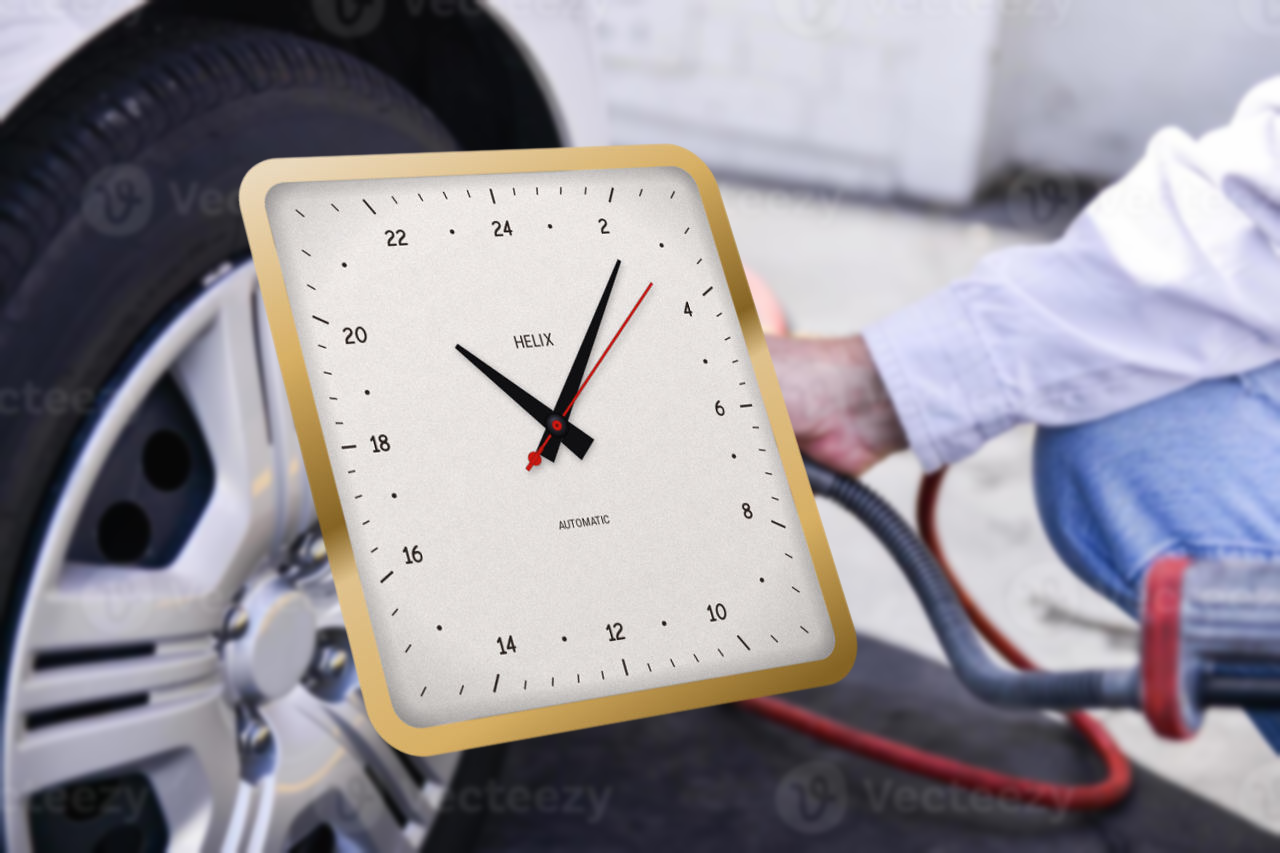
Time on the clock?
21:06:08
